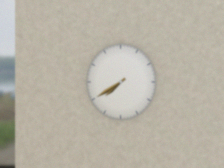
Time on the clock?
7:40
